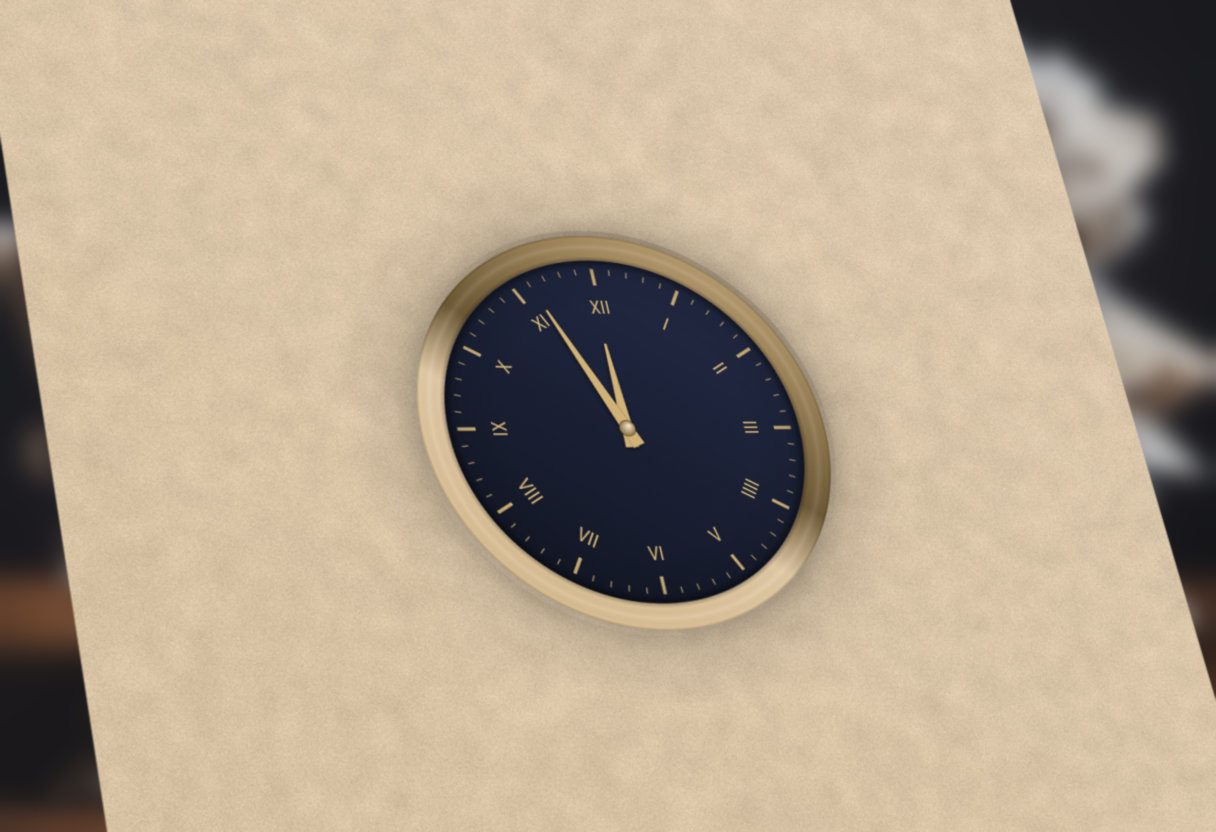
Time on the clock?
11:56
